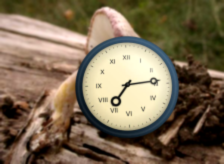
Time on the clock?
7:14
